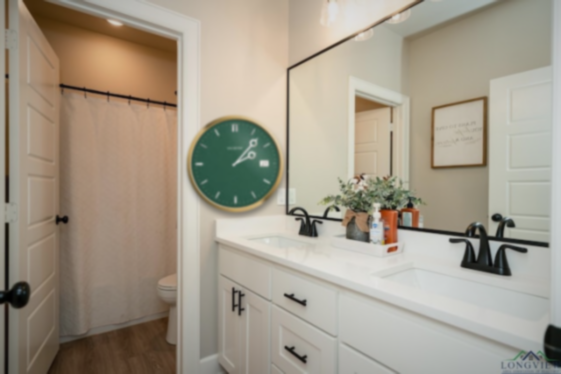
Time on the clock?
2:07
